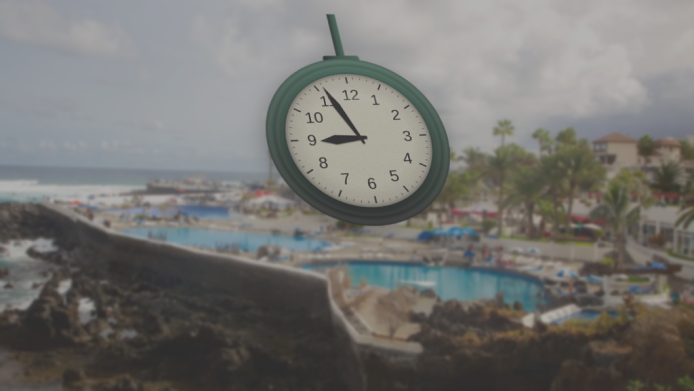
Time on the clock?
8:56
